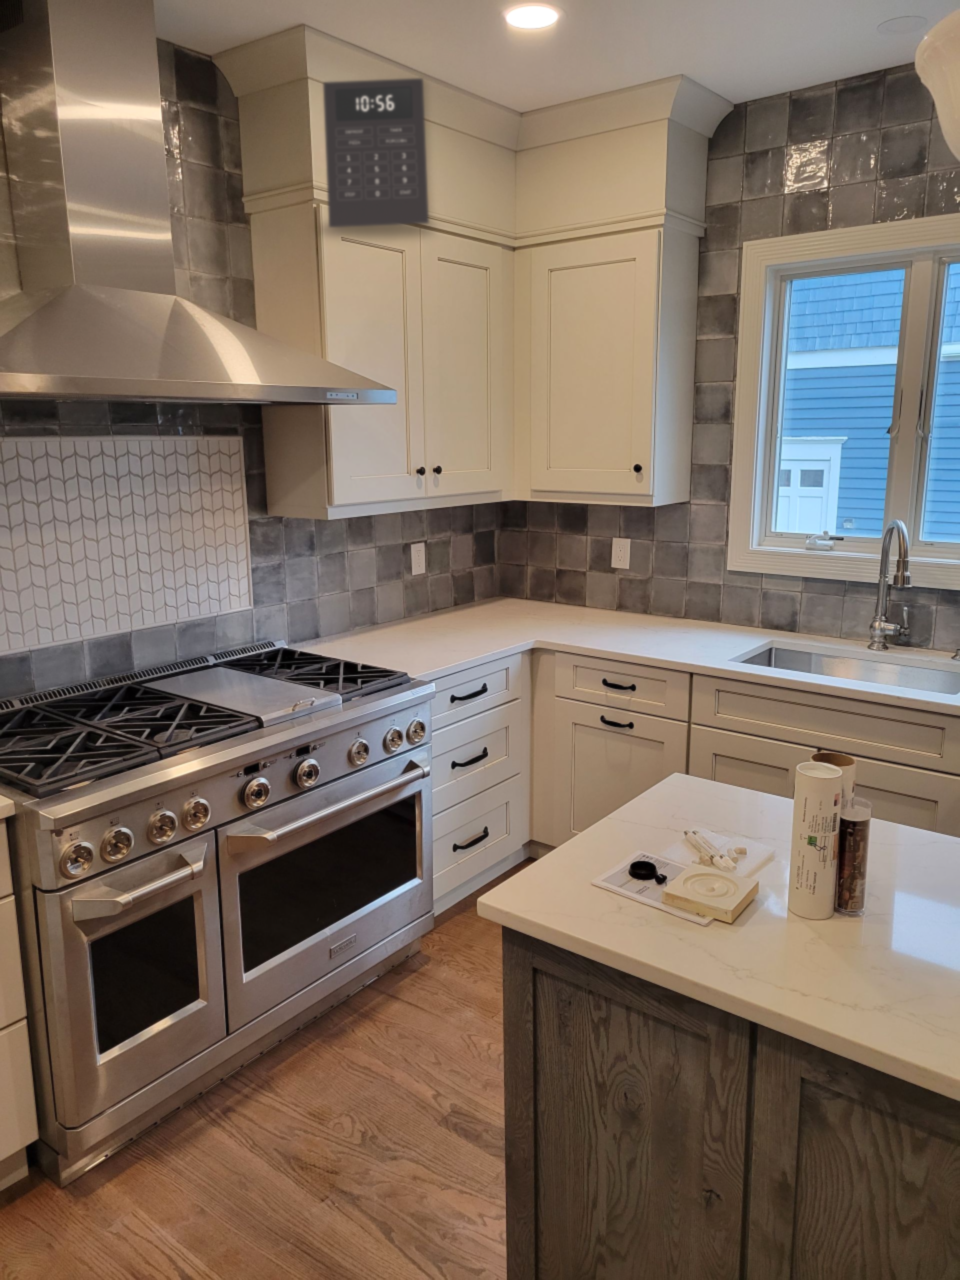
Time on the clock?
10:56
